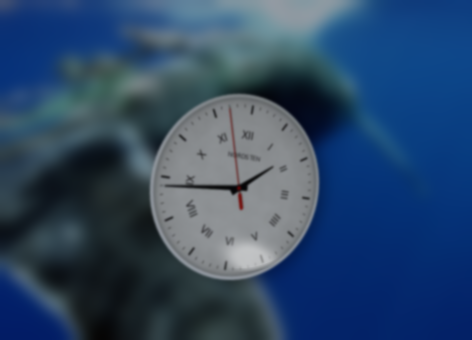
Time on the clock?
1:43:57
